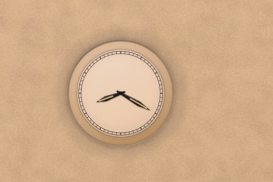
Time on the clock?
8:20
